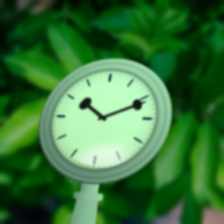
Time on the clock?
10:11
